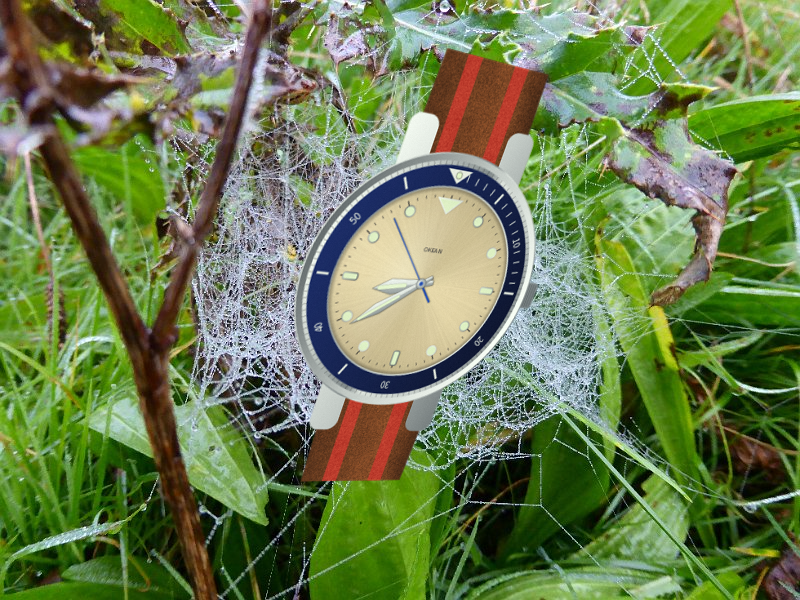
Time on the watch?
8:38:53
